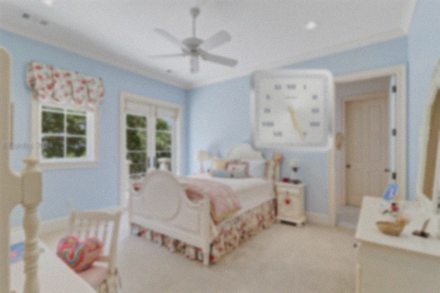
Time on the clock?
5:26
